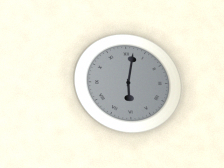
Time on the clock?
6:02
